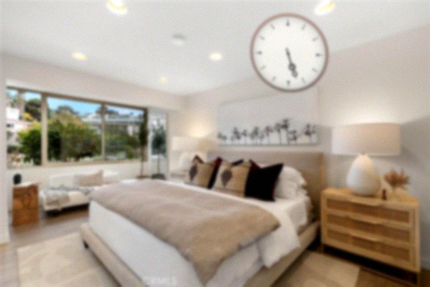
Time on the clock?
5:27
